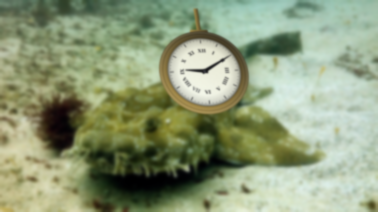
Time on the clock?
9:10
